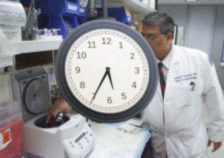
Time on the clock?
5:35
